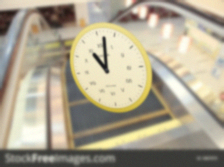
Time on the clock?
11:02
